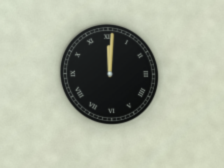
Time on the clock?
12:01
